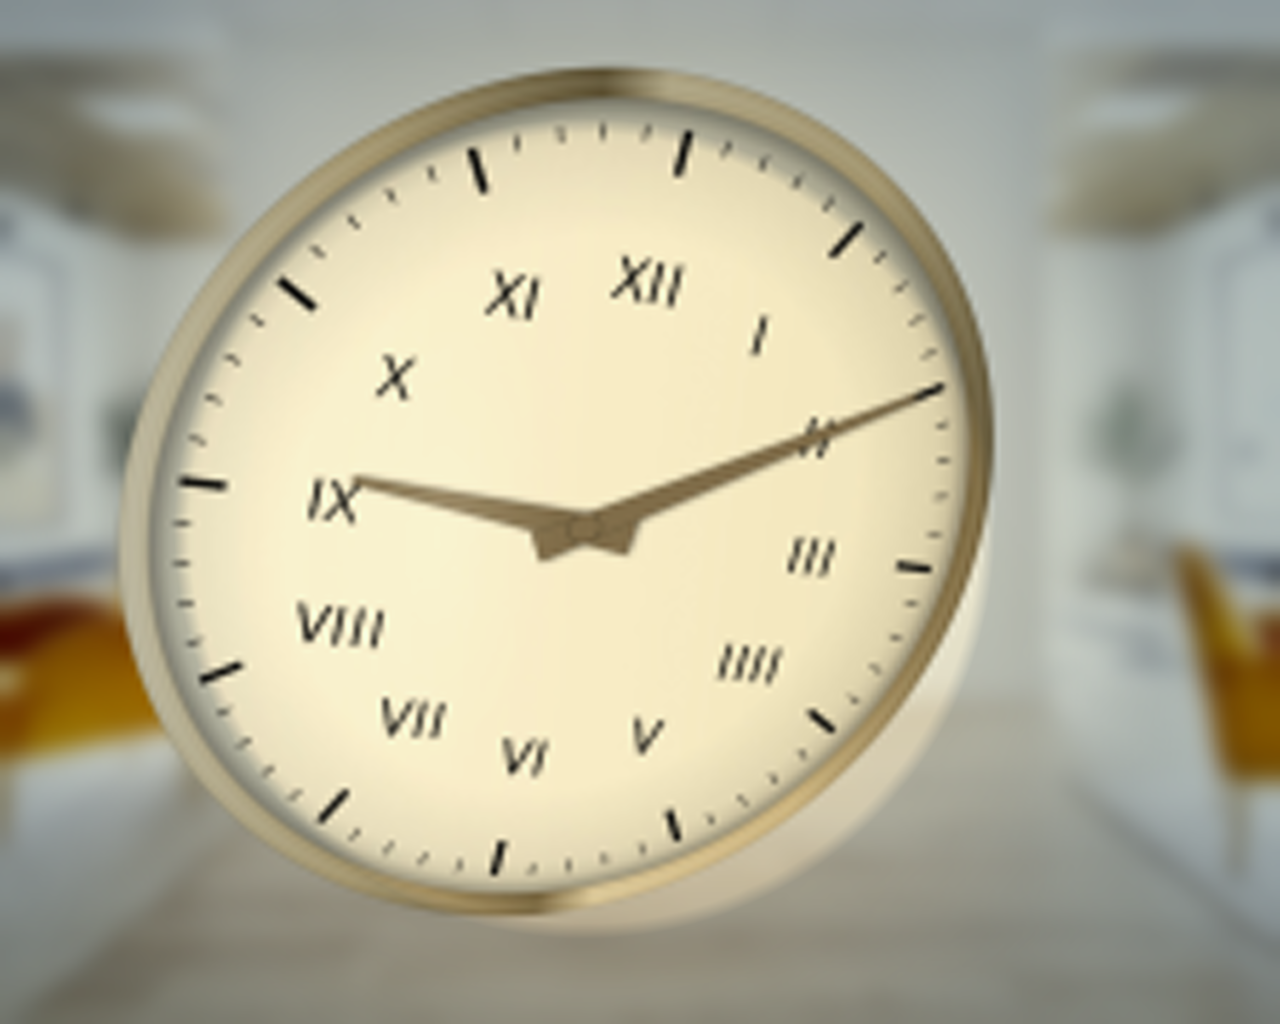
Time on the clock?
9:10
